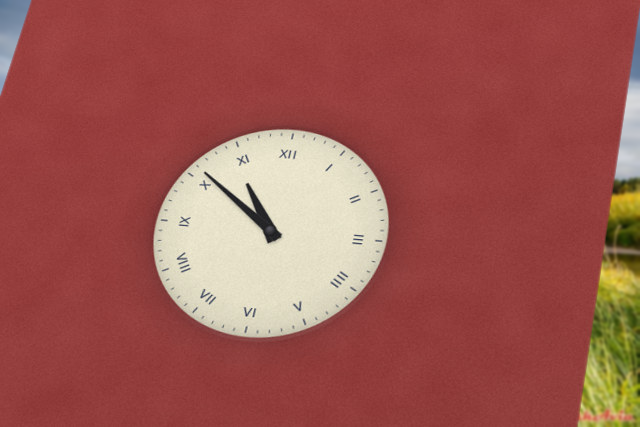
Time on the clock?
10:51
